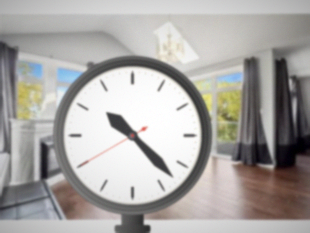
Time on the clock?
10:22:40
